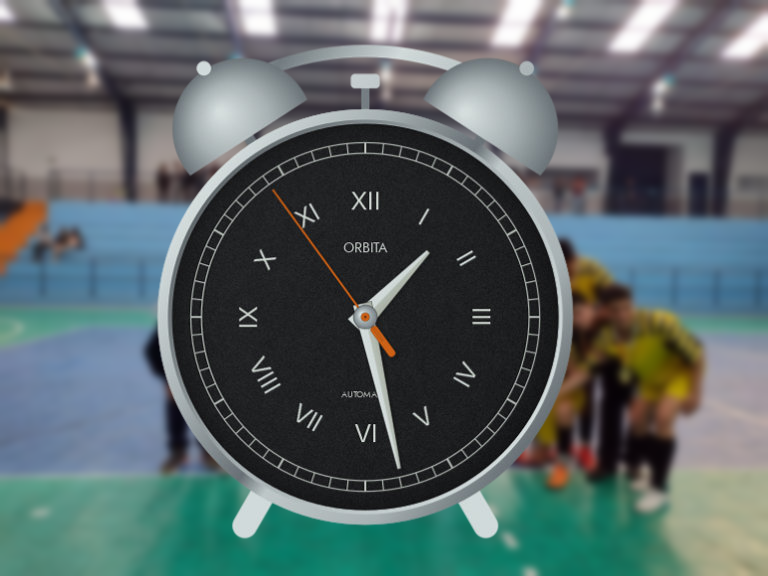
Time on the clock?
1:27:54
